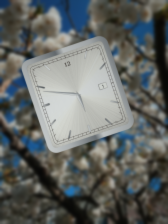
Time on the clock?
5:49
